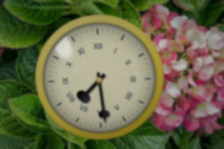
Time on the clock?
7:29
